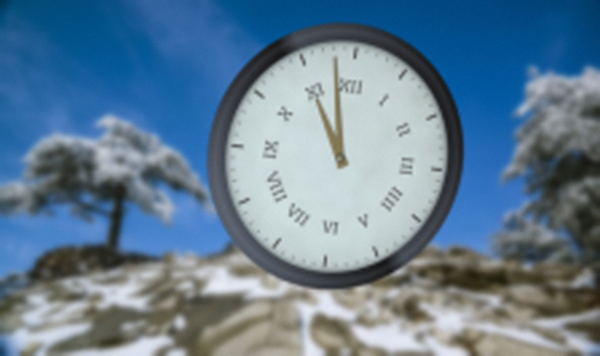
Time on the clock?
10:58
